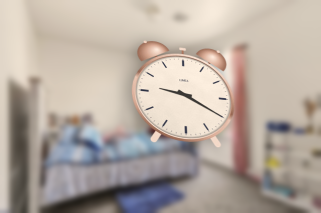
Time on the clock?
9:20
